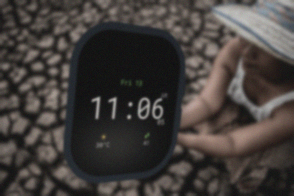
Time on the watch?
11:06
